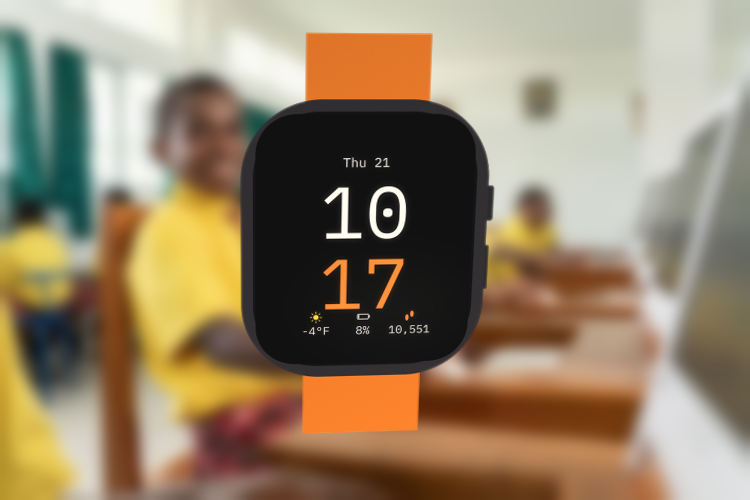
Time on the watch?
10:17
